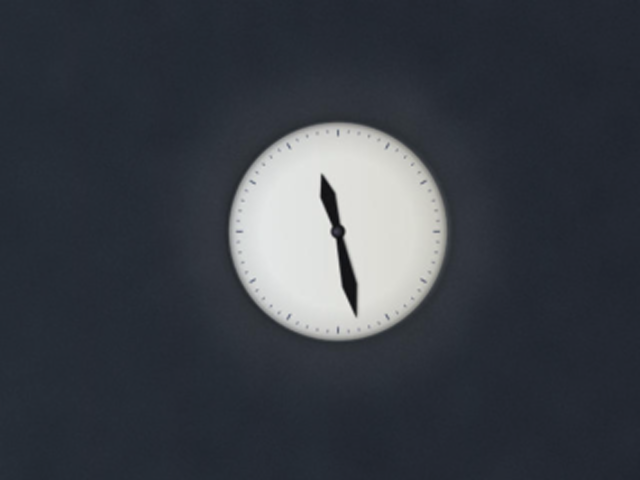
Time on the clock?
11:28
